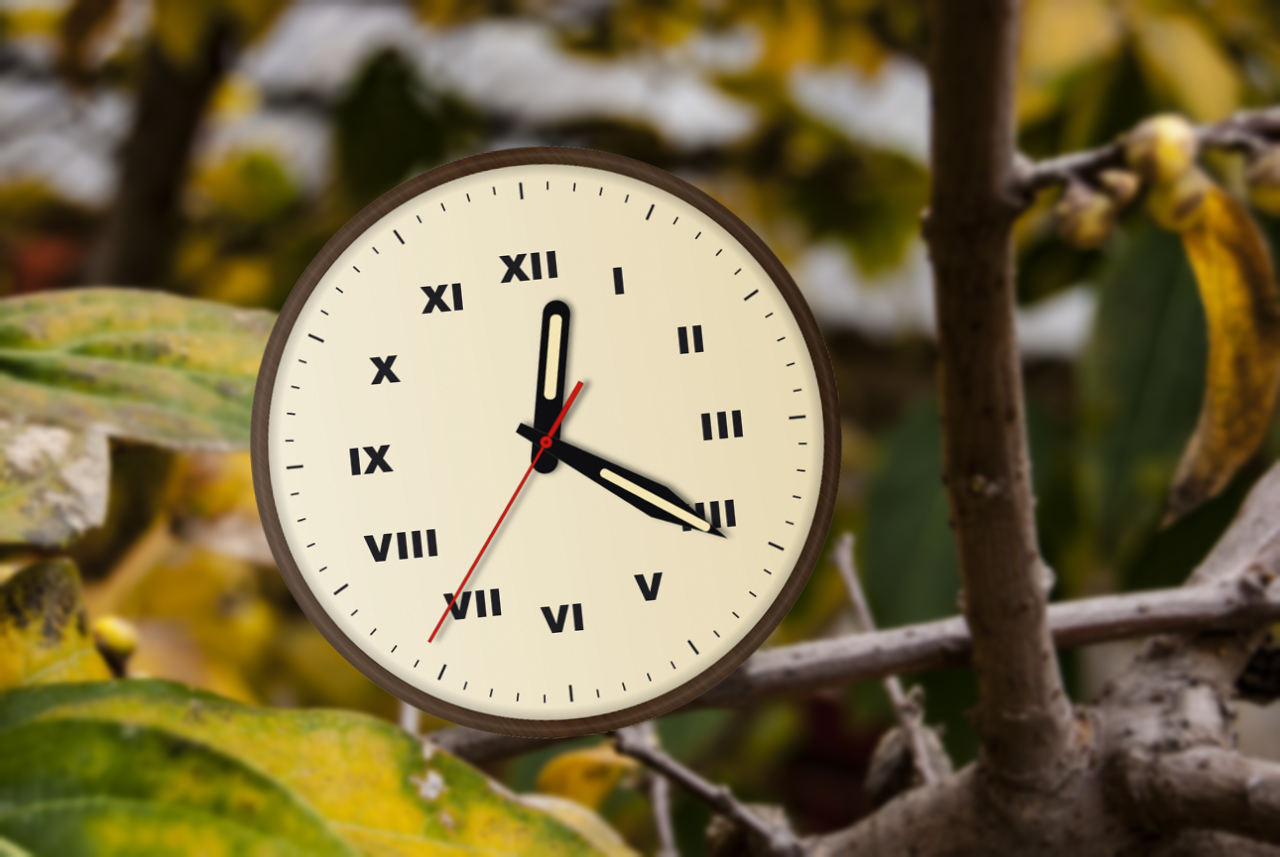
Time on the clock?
12:20:36
